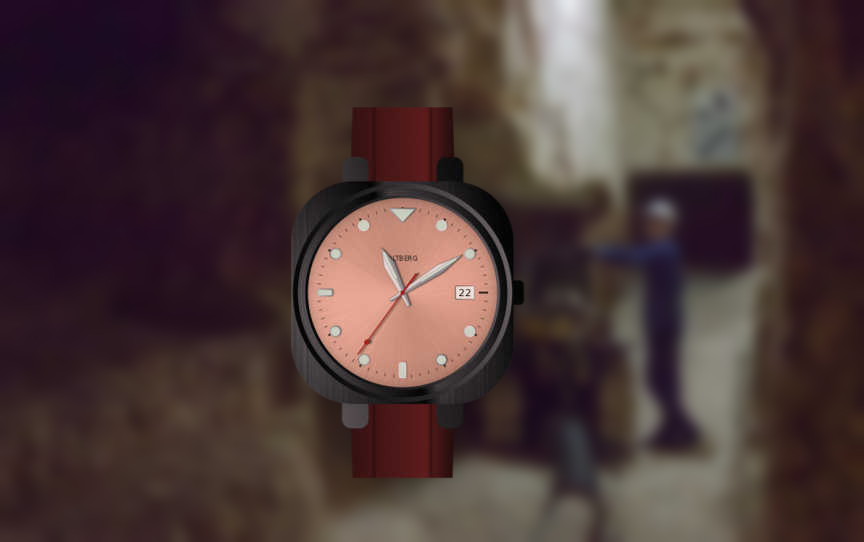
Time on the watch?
11:09:36
